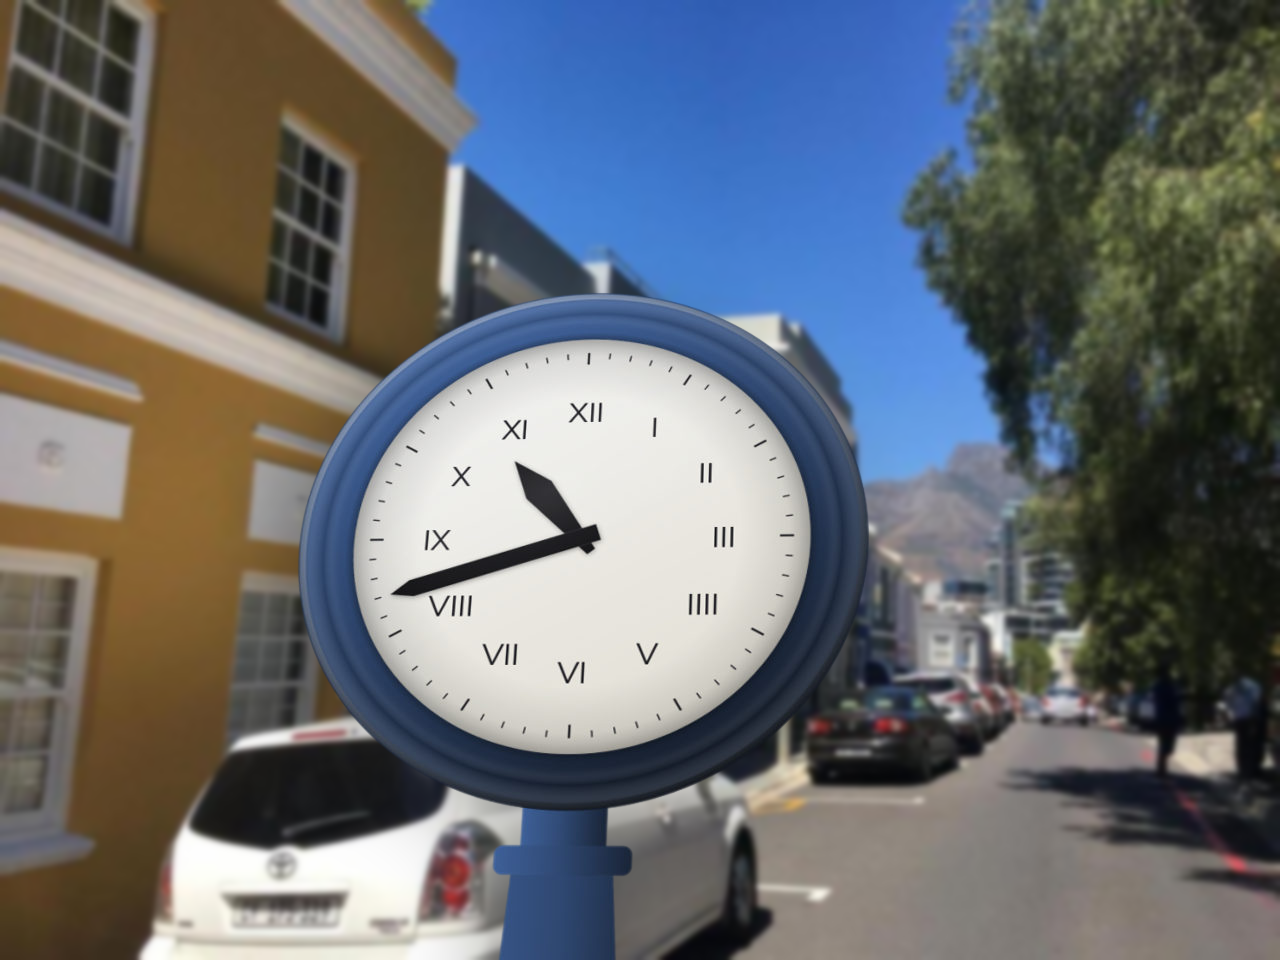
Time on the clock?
10:42
